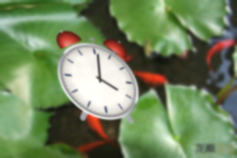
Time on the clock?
4:01
